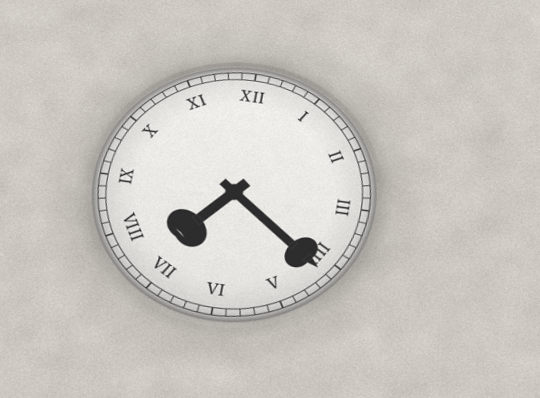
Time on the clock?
7:21
